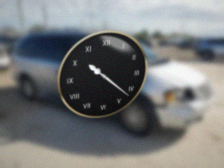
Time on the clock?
10:22
